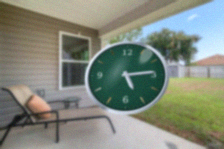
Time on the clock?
5:14
